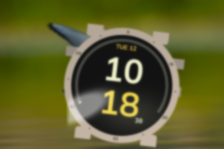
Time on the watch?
10:18
